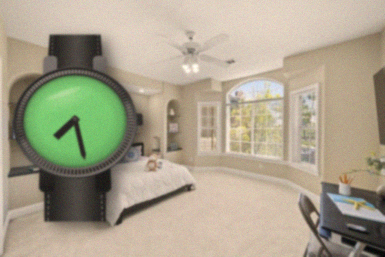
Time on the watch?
7:28
